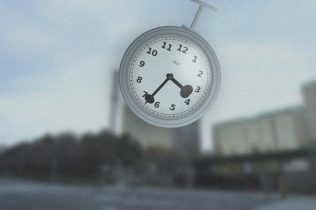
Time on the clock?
3:33
